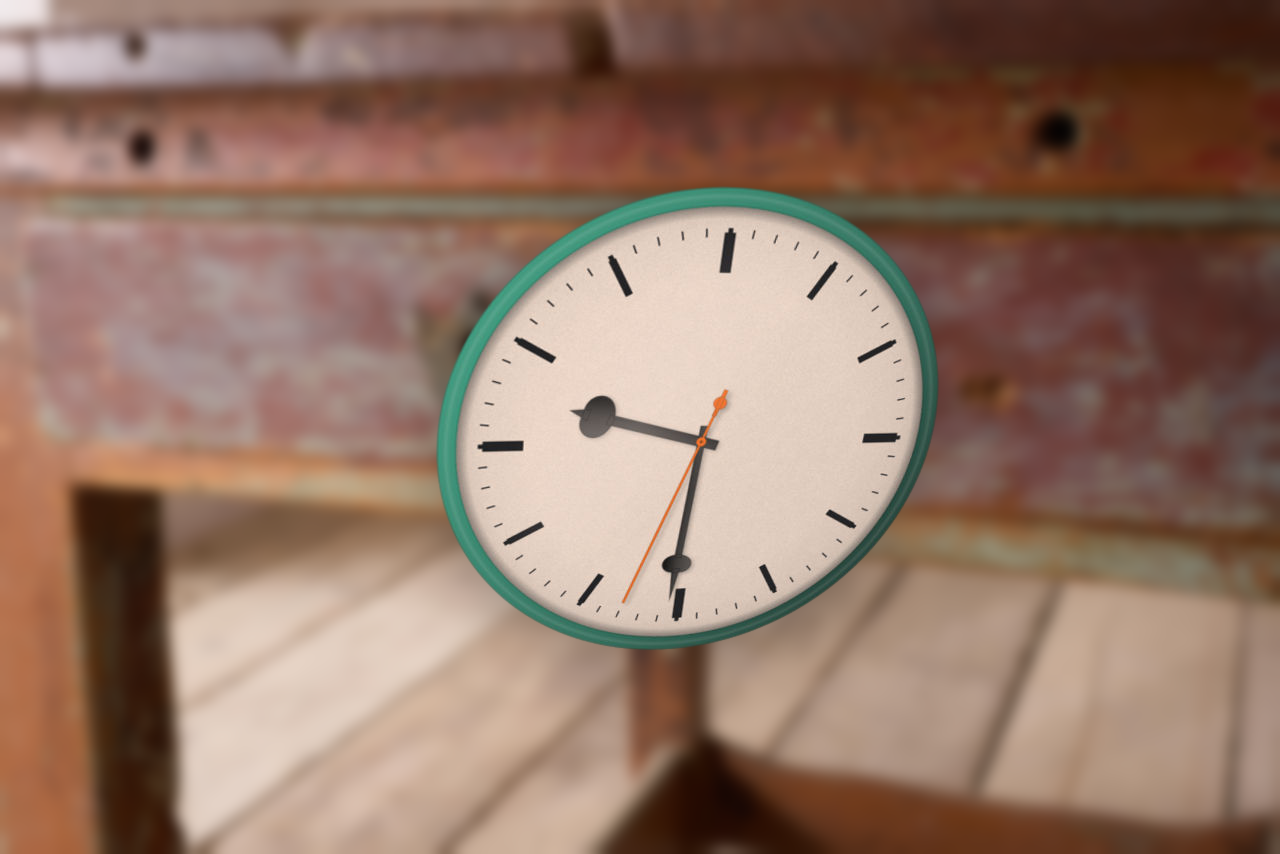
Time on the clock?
9:30:33
